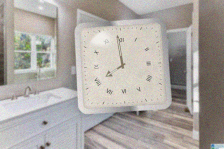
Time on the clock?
7:59
